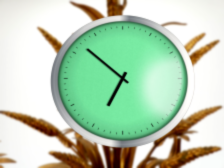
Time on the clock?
6:52
